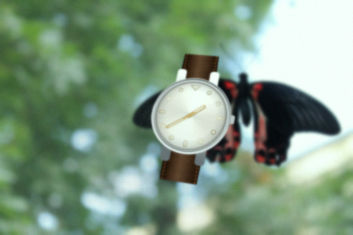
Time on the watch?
1:39
